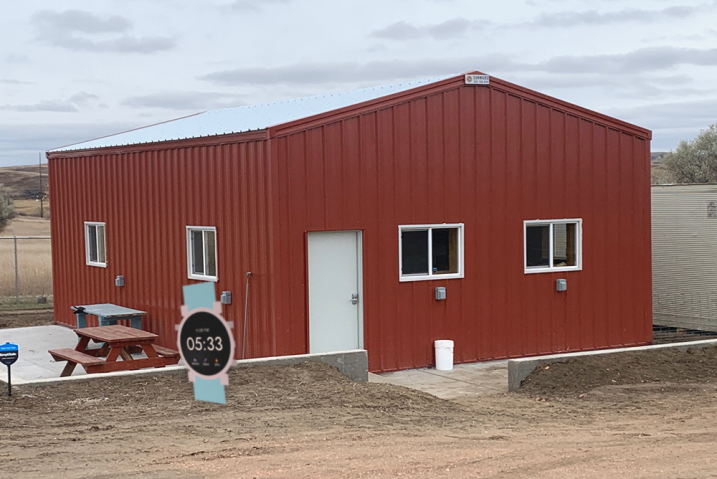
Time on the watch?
5:33
